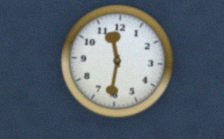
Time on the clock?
11:31
